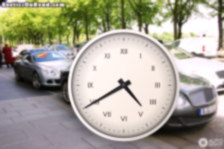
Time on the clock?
4:40
